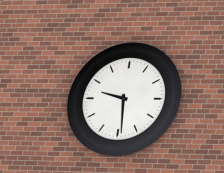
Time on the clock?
9:29
